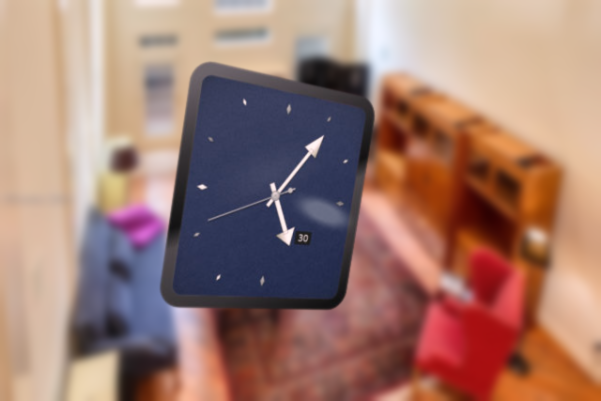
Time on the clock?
5:05:41
